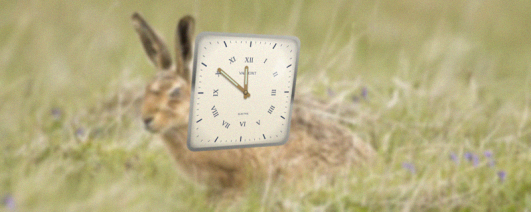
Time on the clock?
11:51
